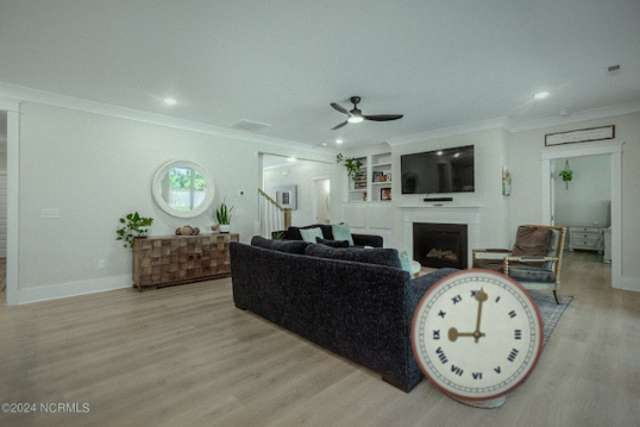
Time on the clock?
9:01
